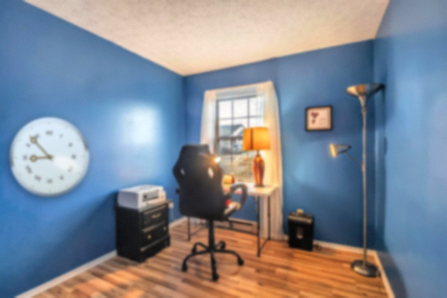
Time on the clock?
8:53
